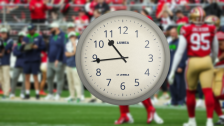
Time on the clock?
10:44
